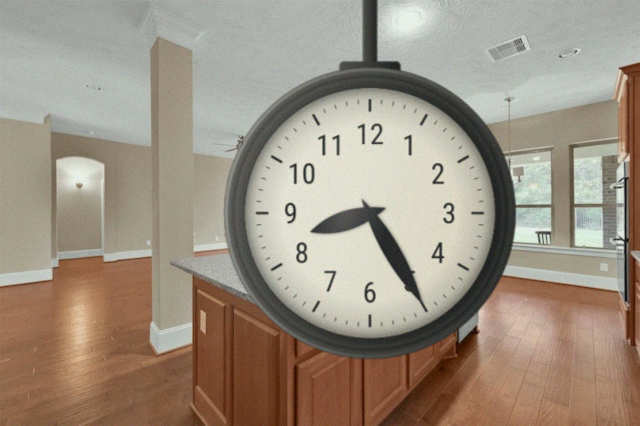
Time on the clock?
8:25
